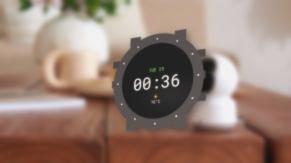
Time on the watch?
0:36
